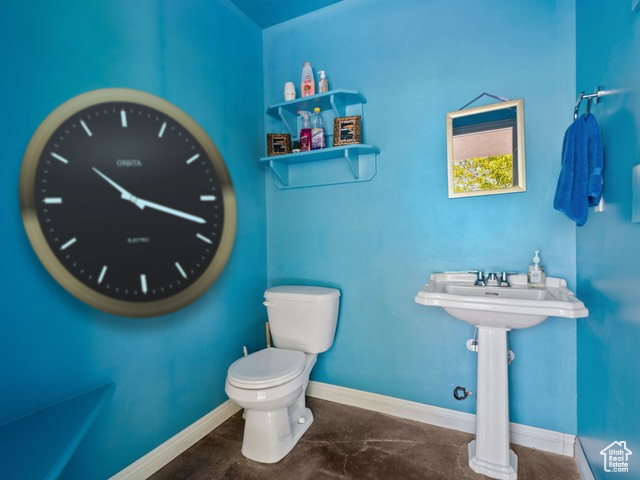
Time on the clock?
10:18
